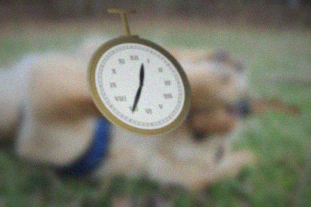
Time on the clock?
12:35
